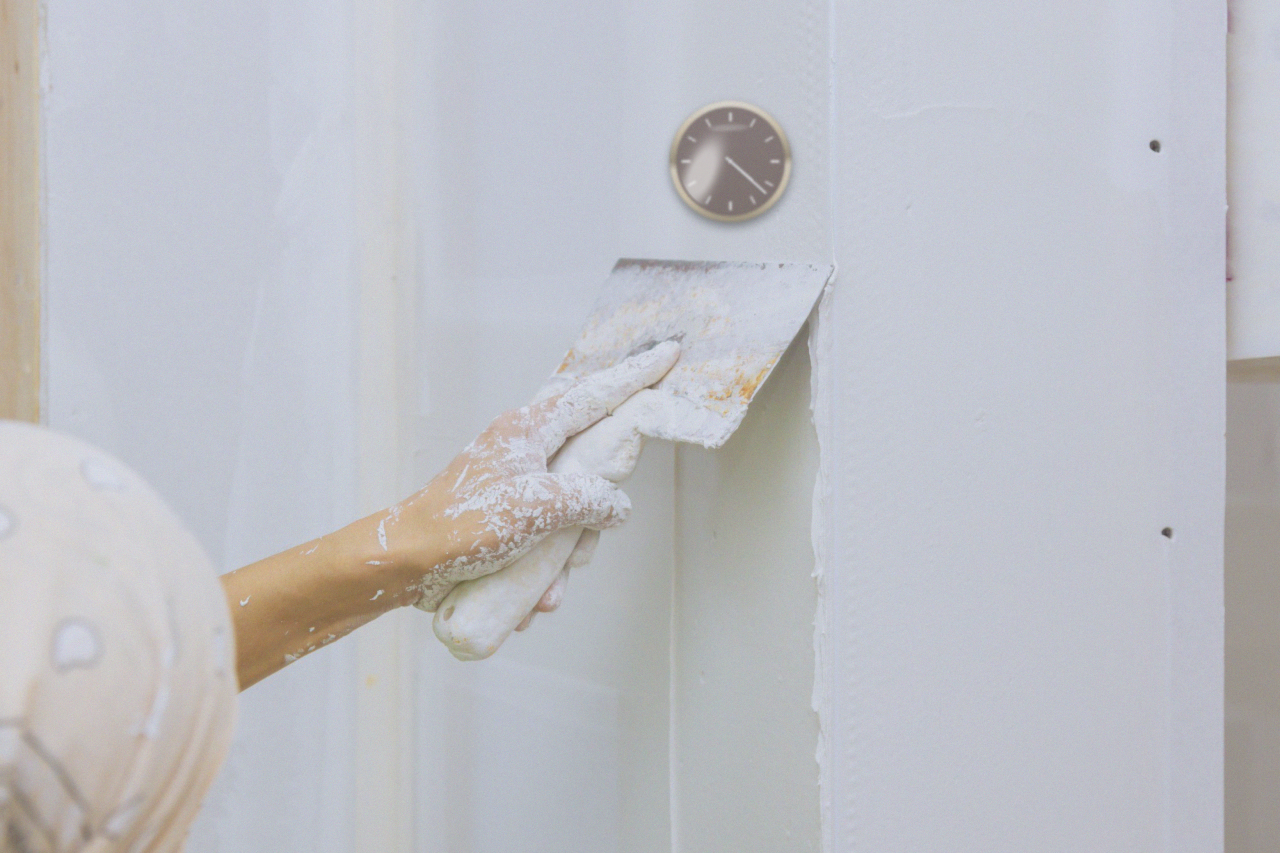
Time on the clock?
4:22
